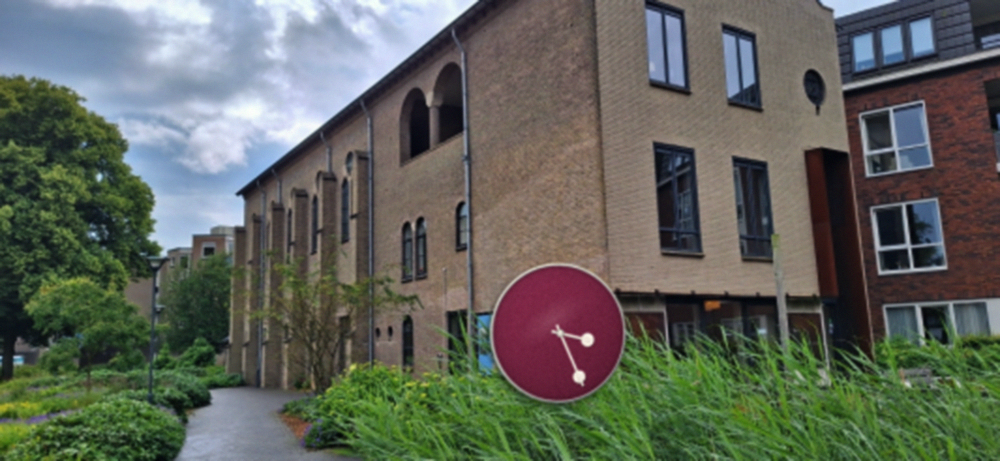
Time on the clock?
3:26
